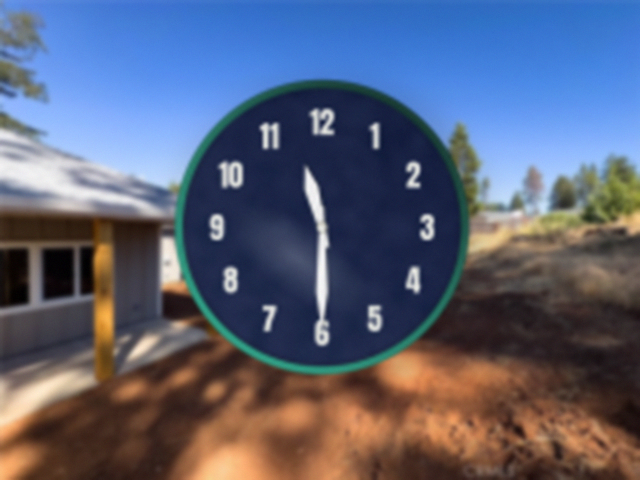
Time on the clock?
11:30
